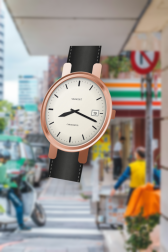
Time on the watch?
8:18
